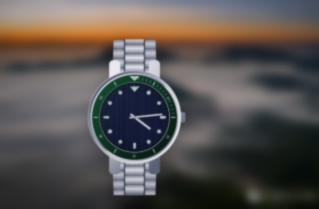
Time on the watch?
4:14
